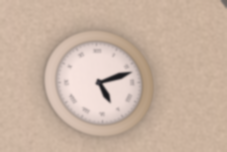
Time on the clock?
5:12
